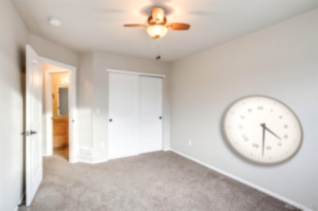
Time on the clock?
4:32
